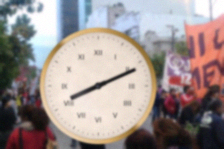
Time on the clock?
8:11
